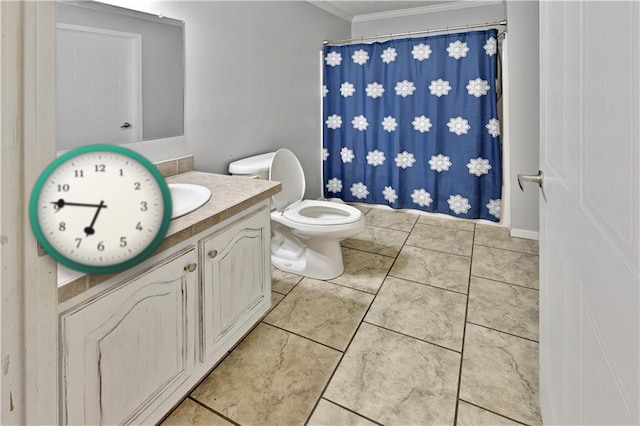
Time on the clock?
6:46
